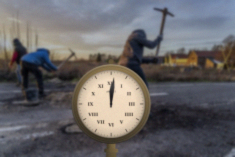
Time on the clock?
12:01
